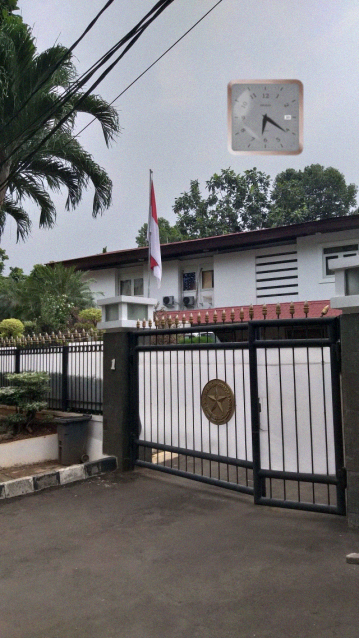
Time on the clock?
6:21
